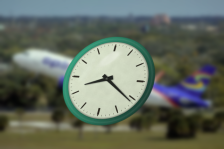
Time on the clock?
8:21
